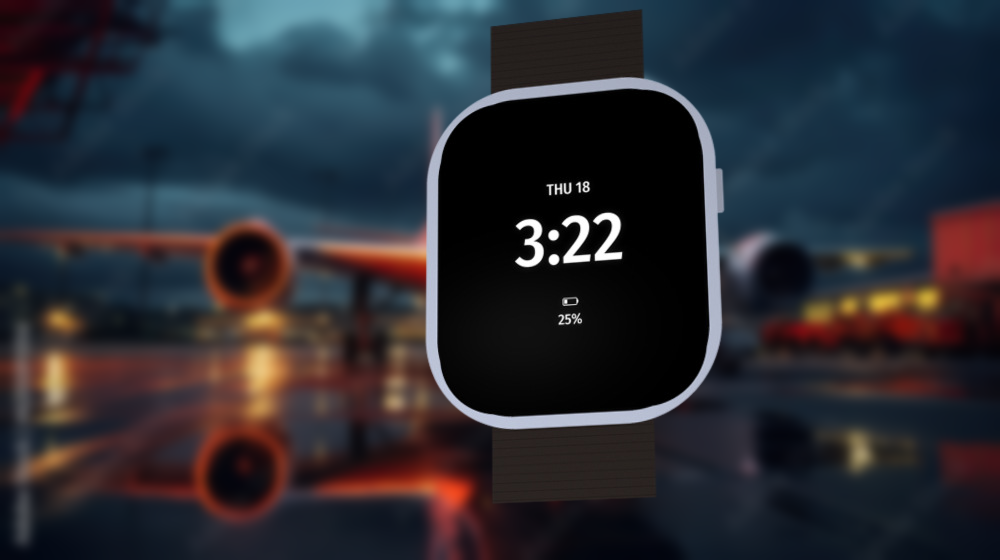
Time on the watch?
3:22
